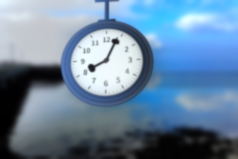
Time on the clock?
8:04
